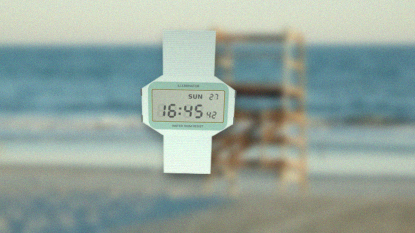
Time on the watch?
16:45:42
